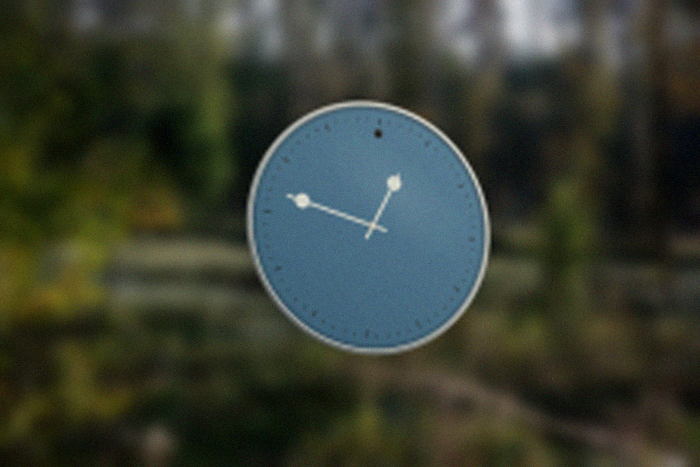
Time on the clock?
12:47
